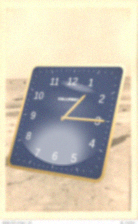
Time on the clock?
1:15
